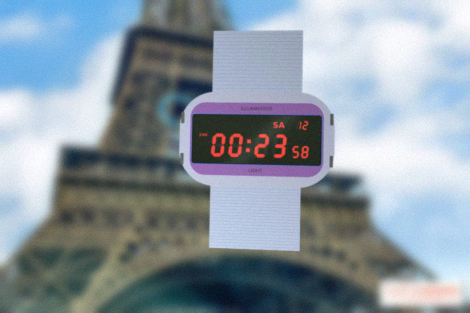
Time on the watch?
0:23:58
